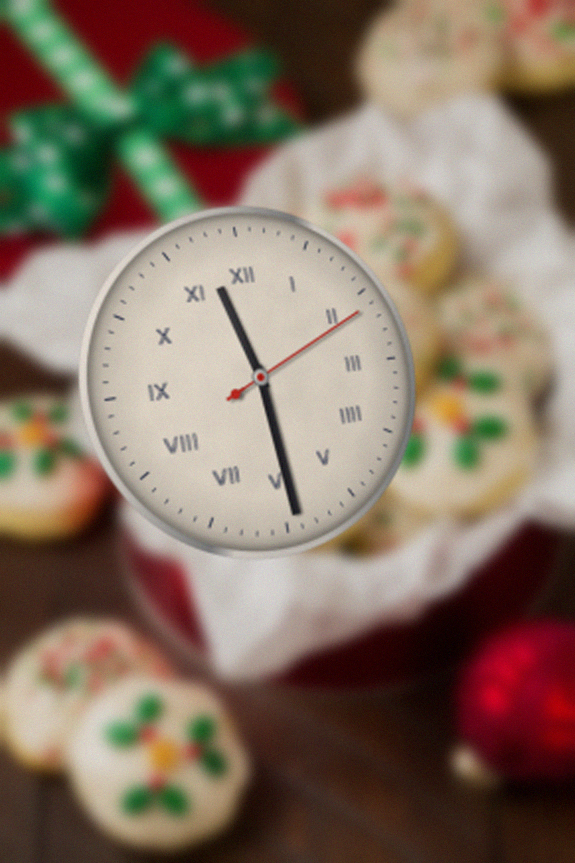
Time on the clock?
11:29:11
